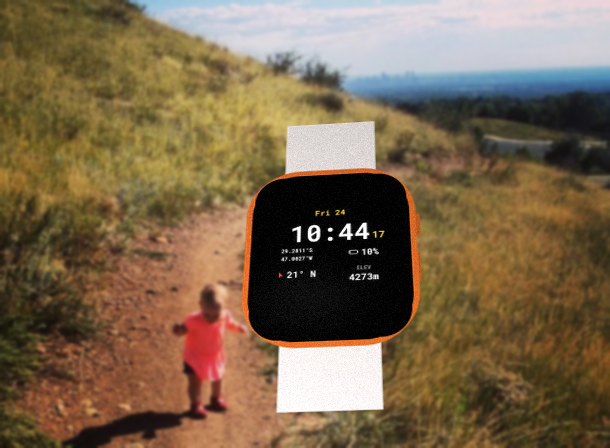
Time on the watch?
10:44:17
